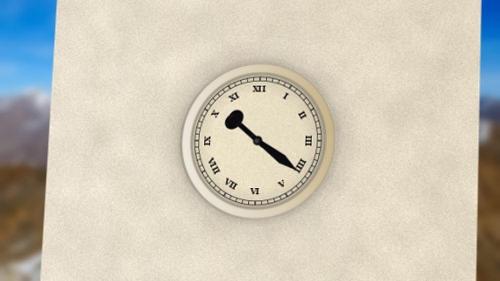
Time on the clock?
10:21
